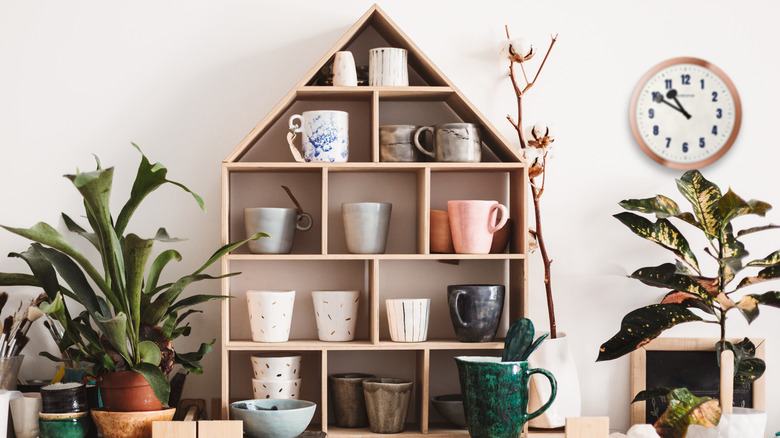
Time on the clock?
10:50
